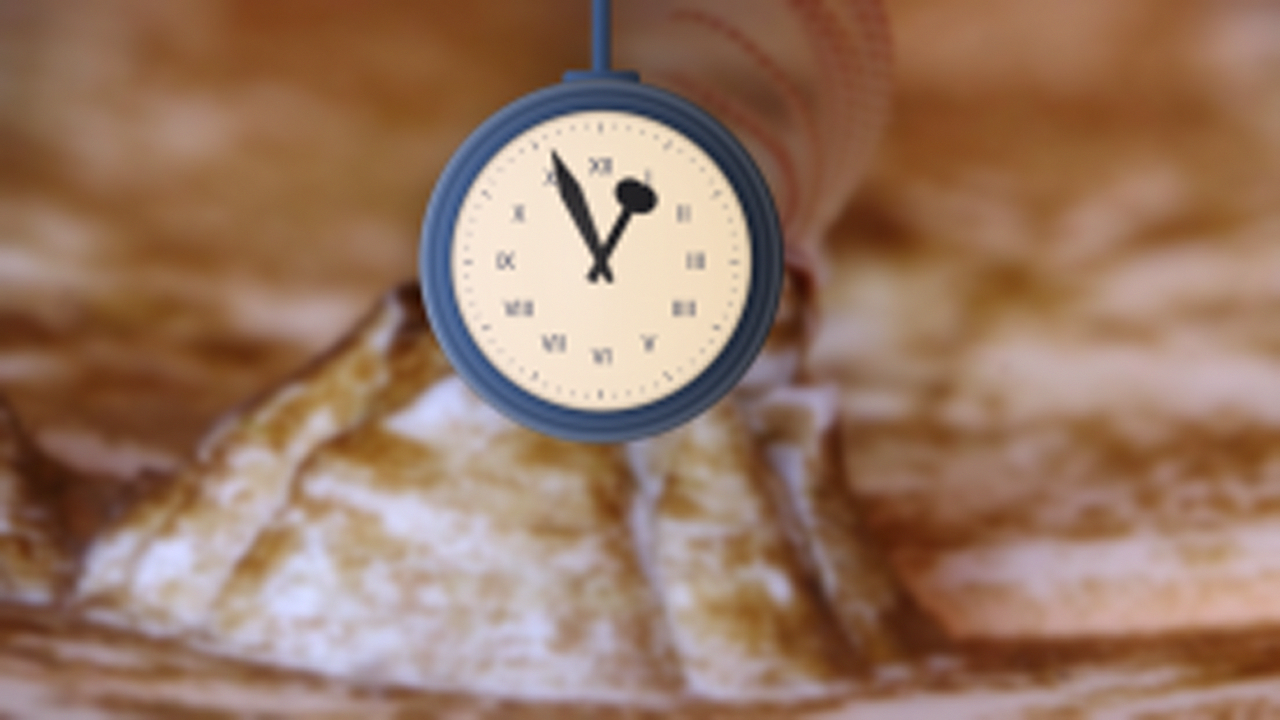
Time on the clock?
12:56
